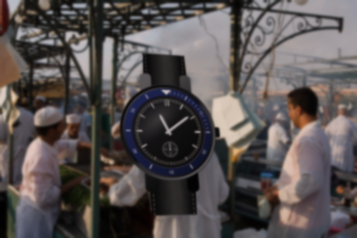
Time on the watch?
11:09
